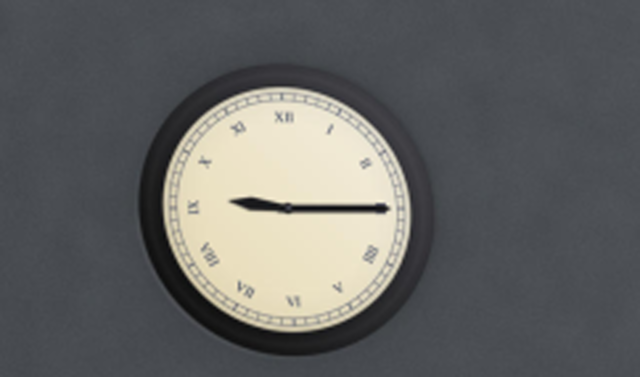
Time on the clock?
9:15
